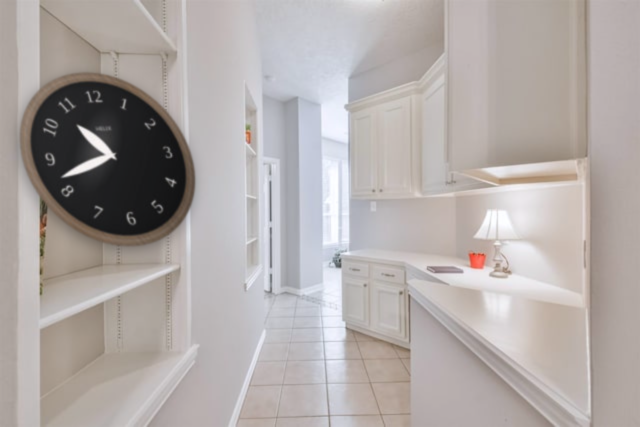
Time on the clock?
10:42
